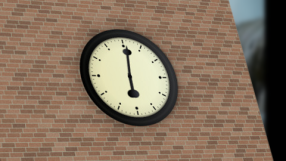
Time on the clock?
6:01
